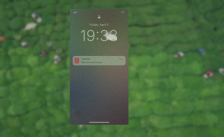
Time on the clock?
19:33
